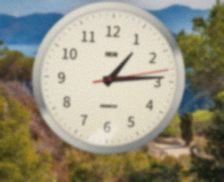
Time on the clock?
1:14:13
